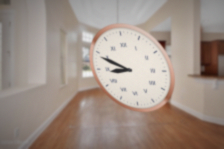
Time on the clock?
8:49
